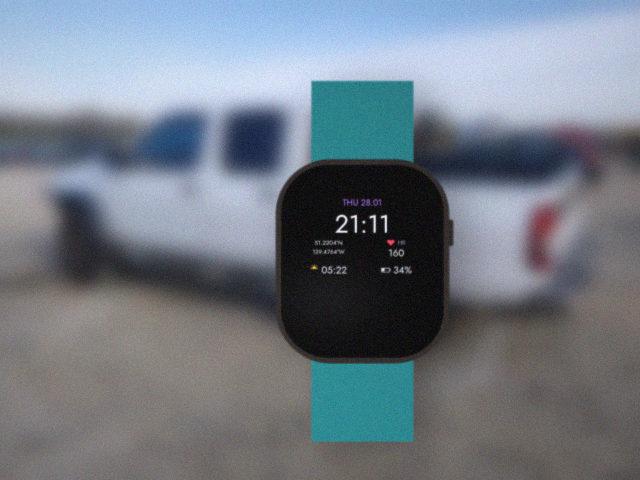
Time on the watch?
21:11
